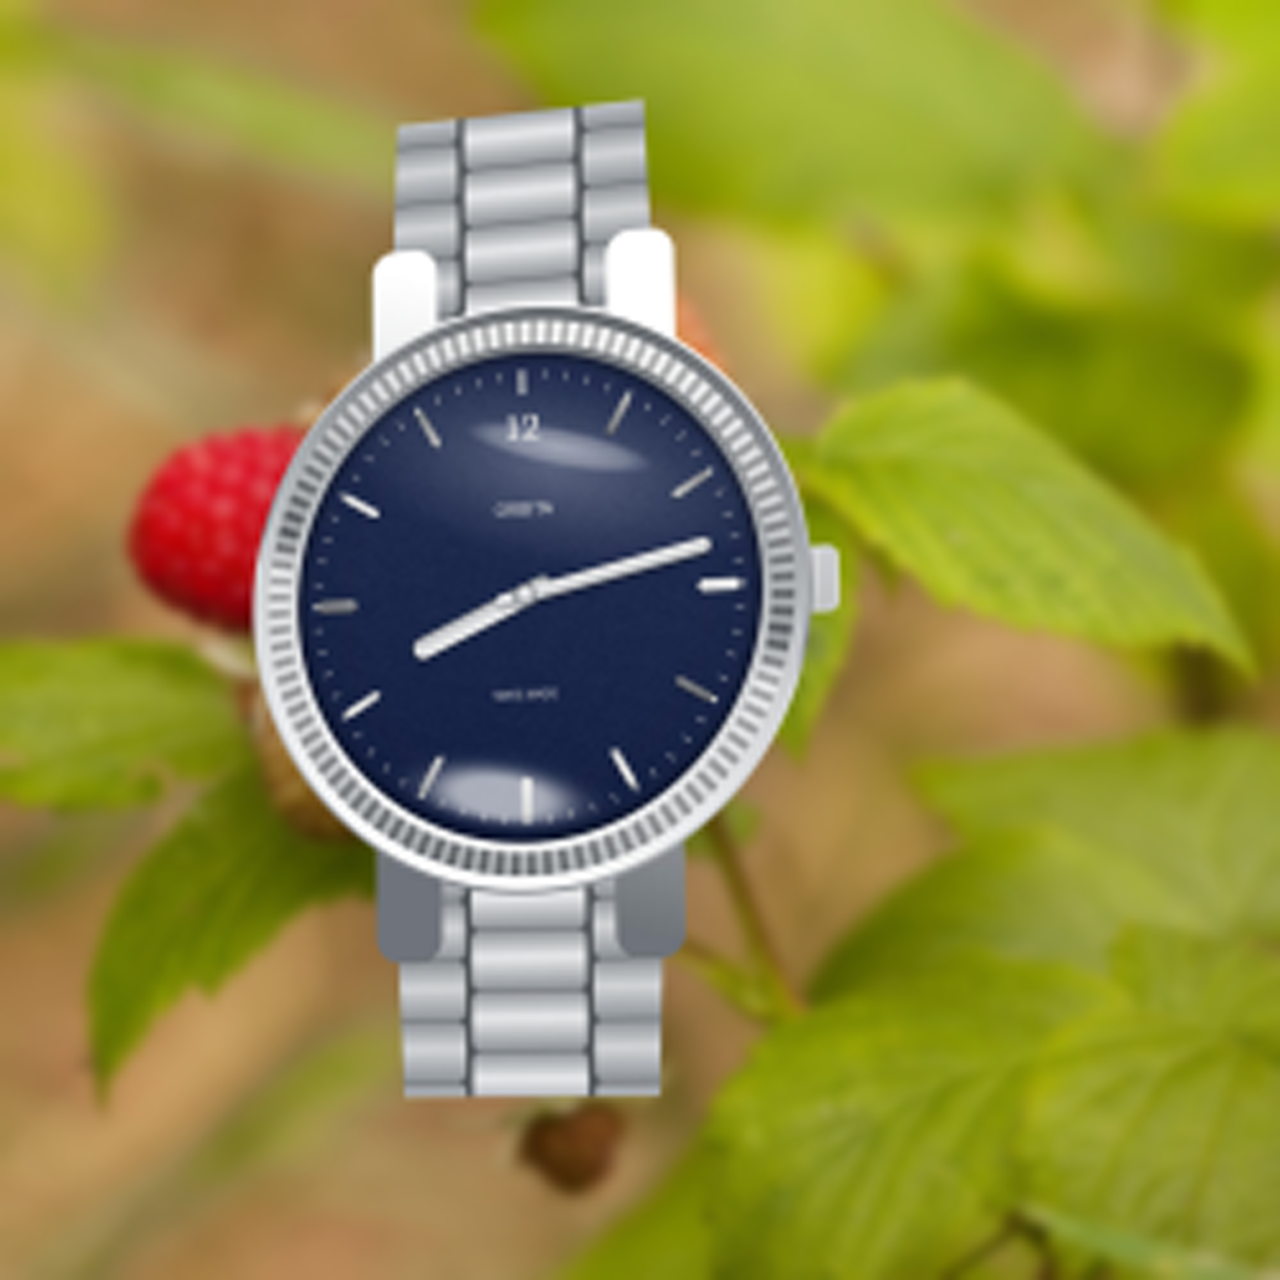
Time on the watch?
8:13
